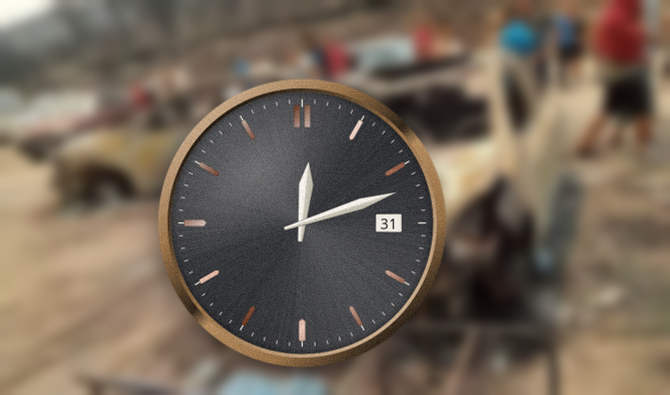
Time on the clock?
12:12
